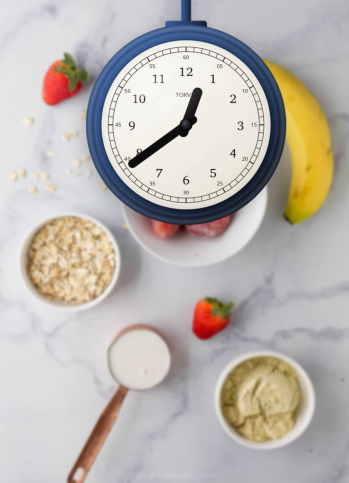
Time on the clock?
12:39
